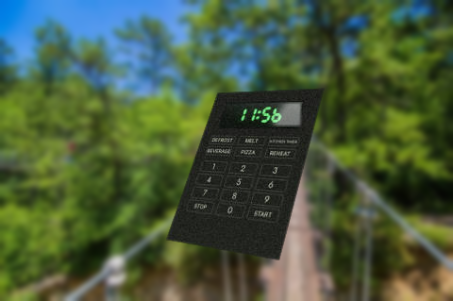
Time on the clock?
11:56
